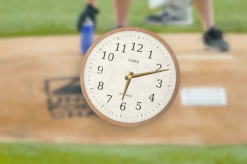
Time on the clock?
6:11
